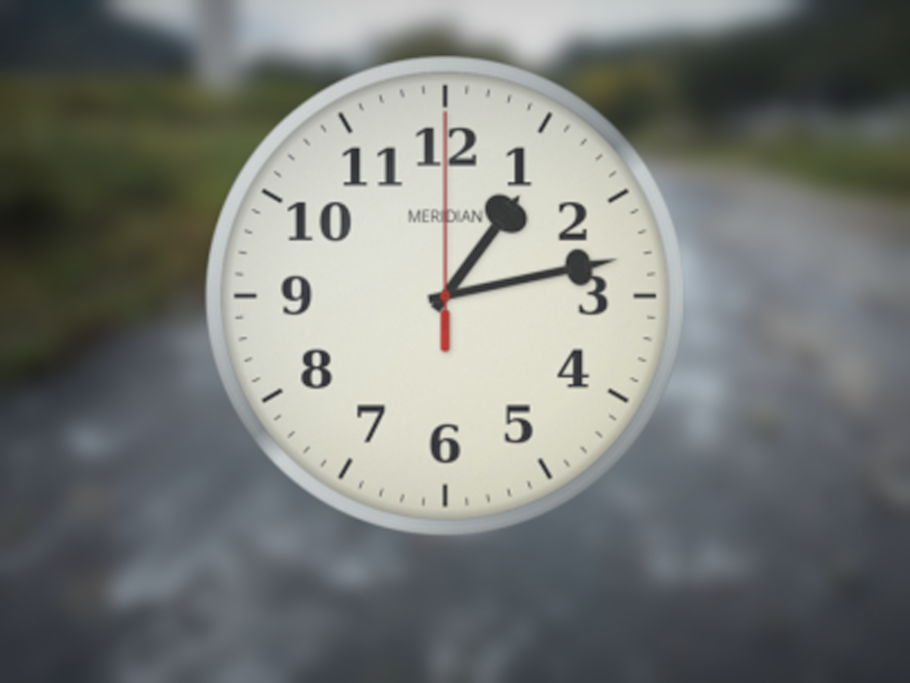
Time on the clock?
1:13:00
